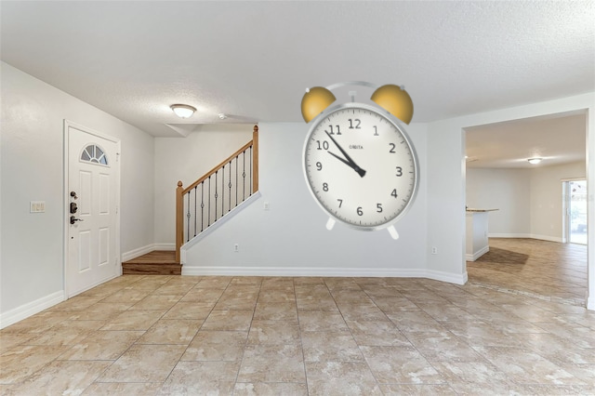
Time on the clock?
9:53
